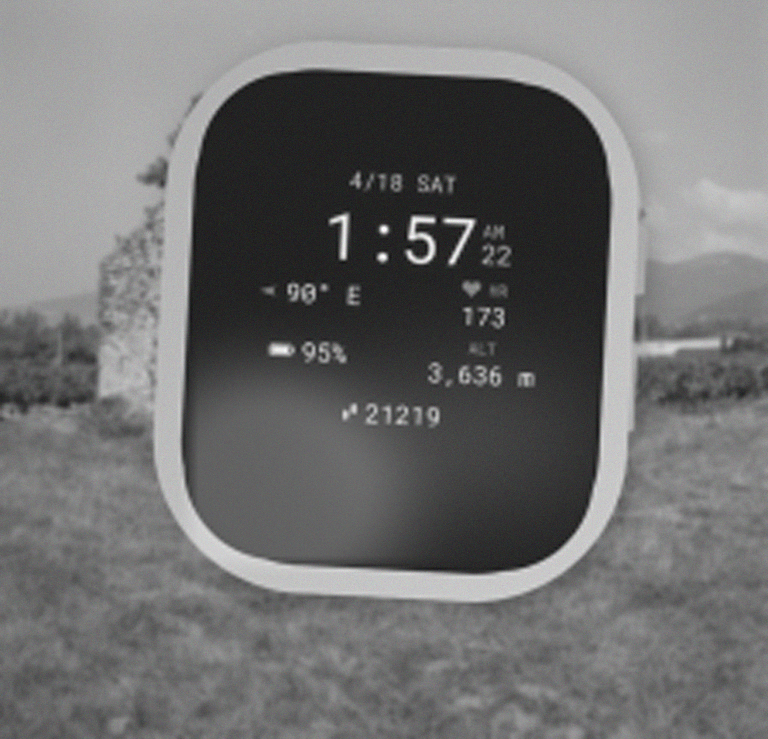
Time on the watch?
1:57:22
